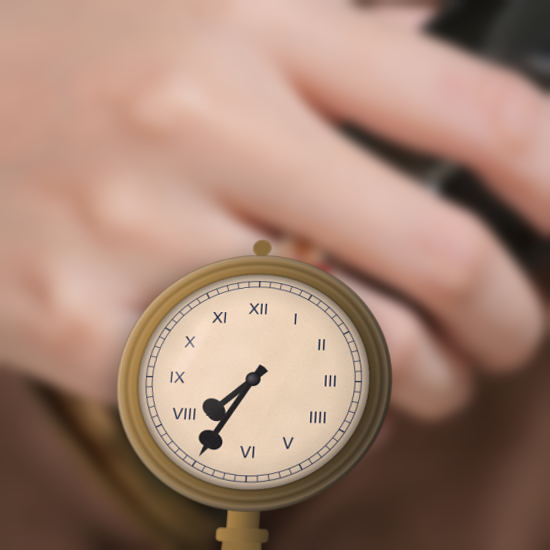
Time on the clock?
7:35
